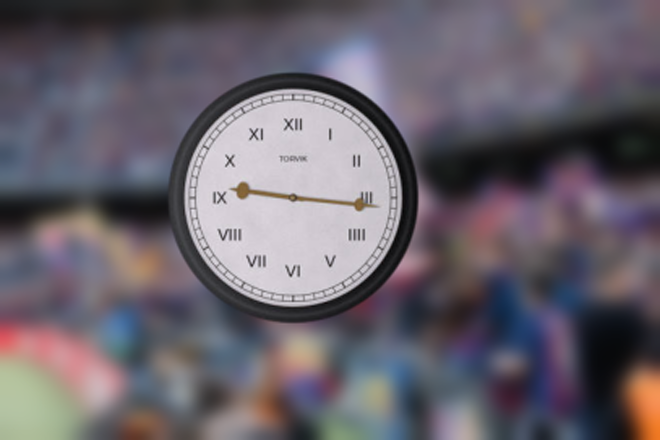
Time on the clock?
9:16
